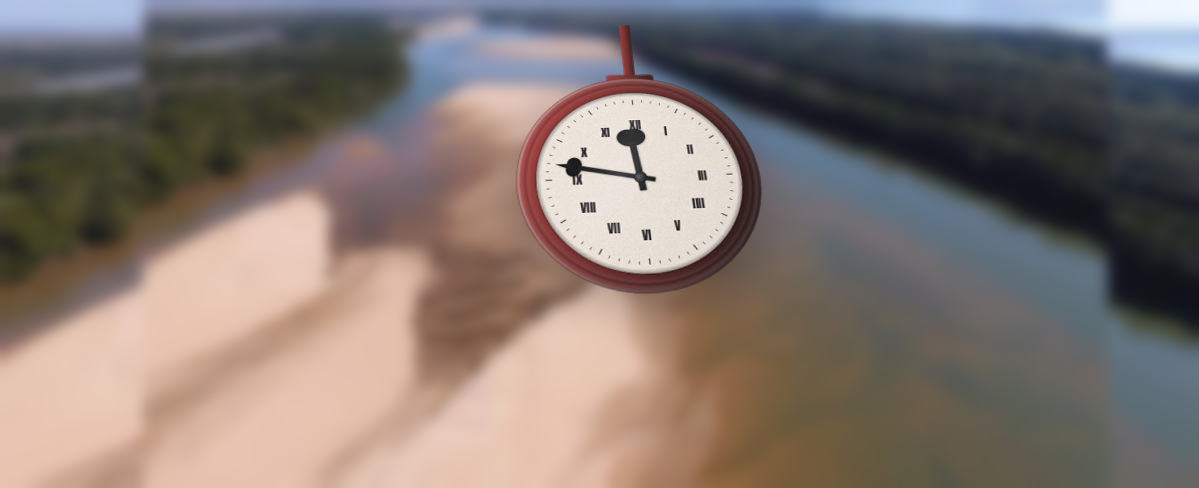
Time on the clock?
11:47
